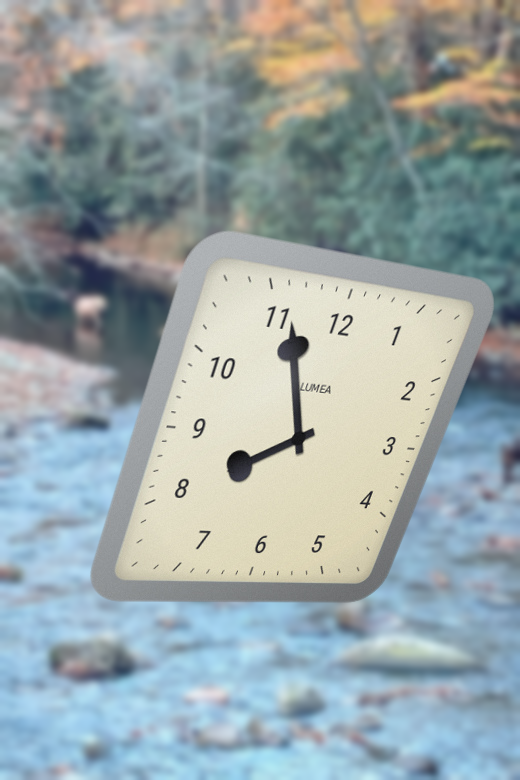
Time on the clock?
7:56
